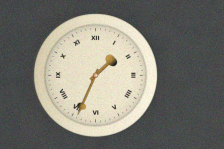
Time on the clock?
1:34
